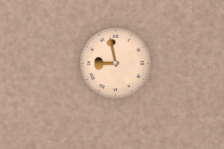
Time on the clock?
8:58
